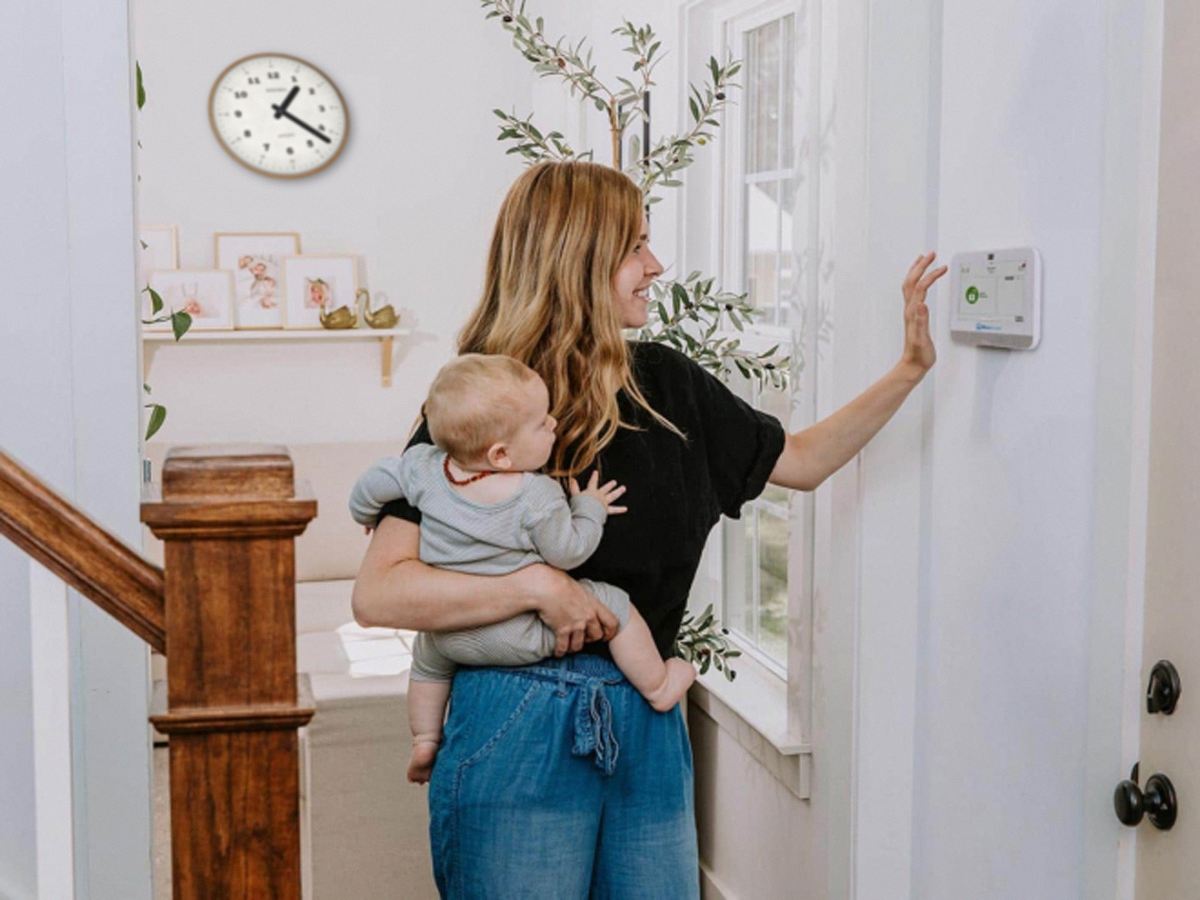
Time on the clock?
1:22
